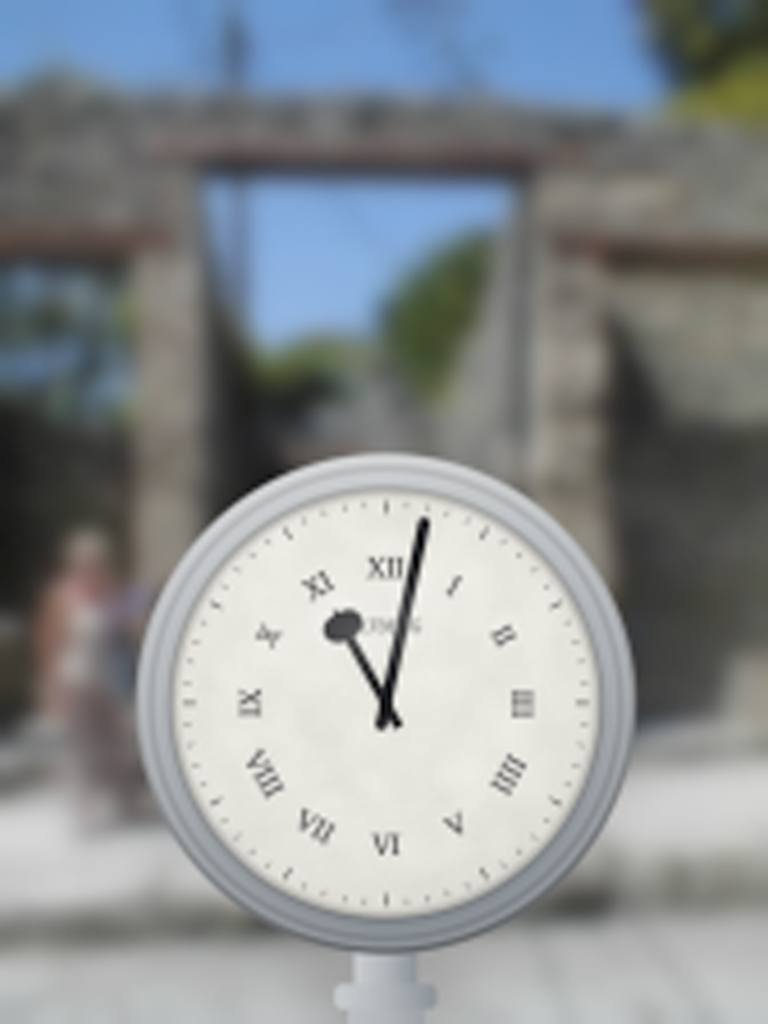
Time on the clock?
11:02
